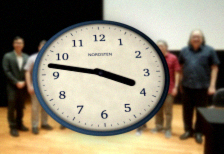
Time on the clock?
3:47
